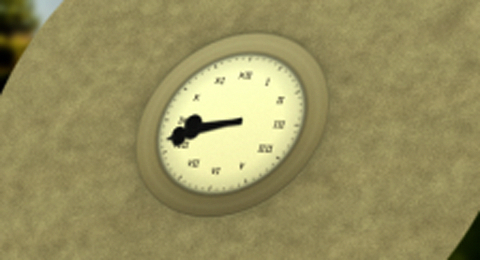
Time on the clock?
8:42
